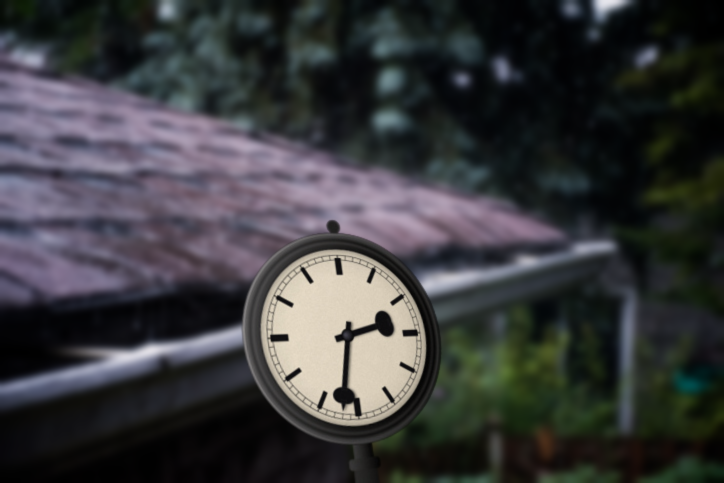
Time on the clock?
2:32
